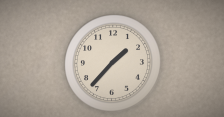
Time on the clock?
1:37
